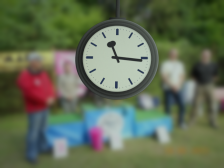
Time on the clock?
11:16
